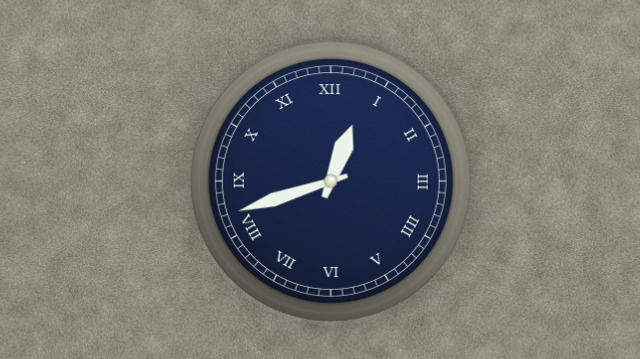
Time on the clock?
12:42
